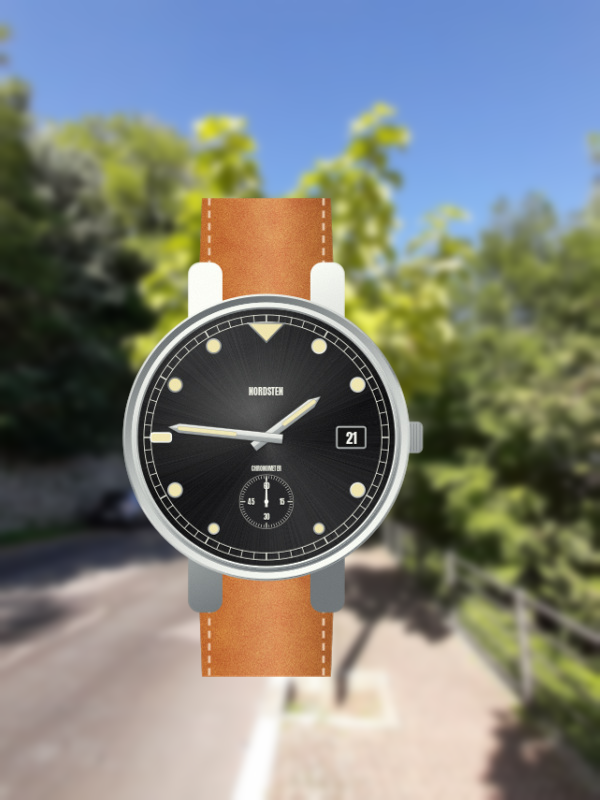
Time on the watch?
1:46
